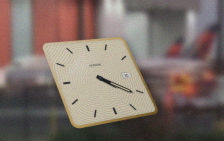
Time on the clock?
4:21
